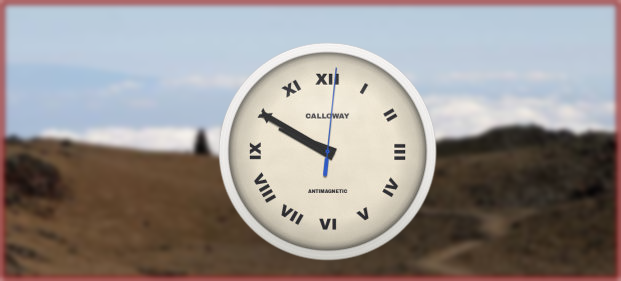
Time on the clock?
9:50:01
